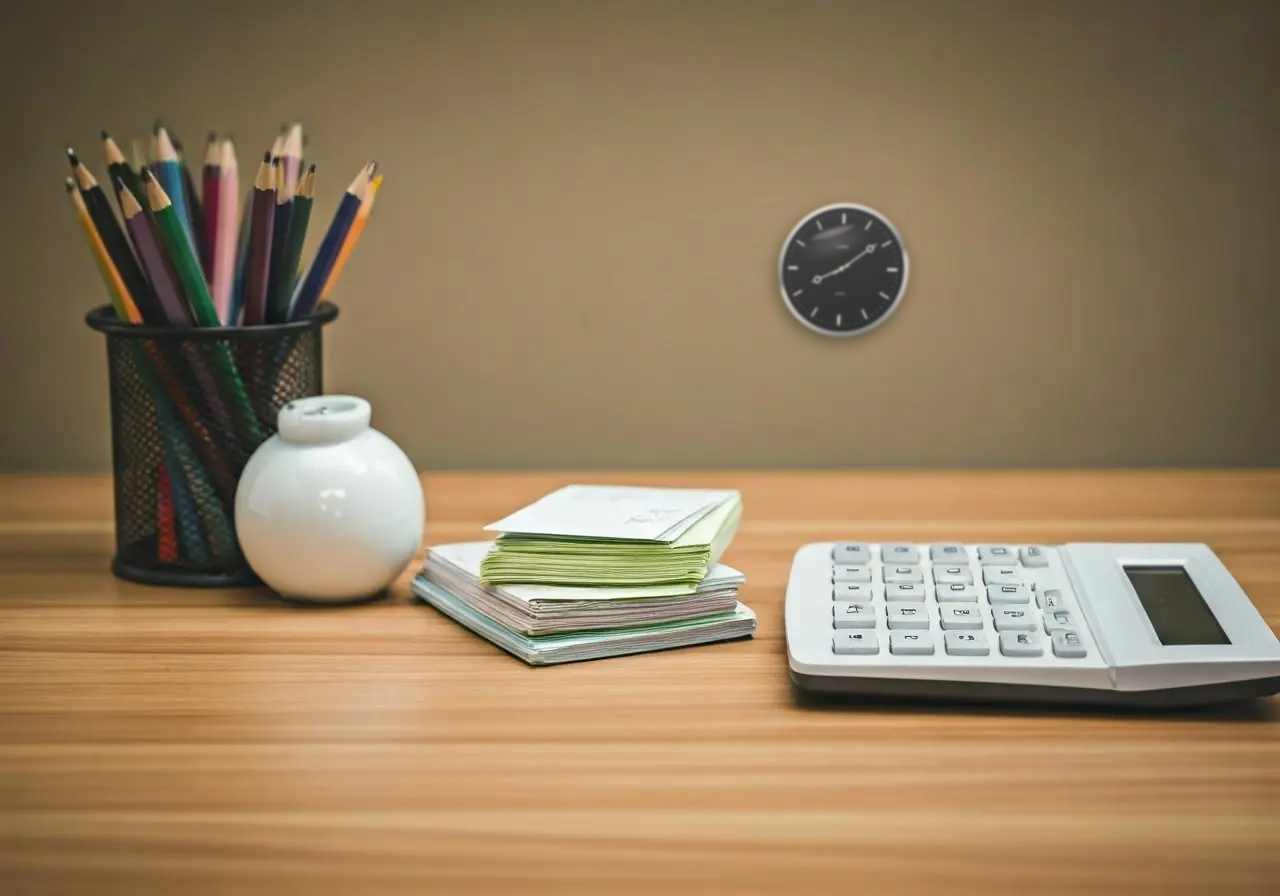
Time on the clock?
8:09
